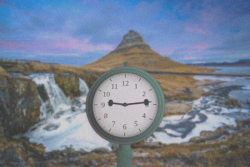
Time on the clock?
9:14
